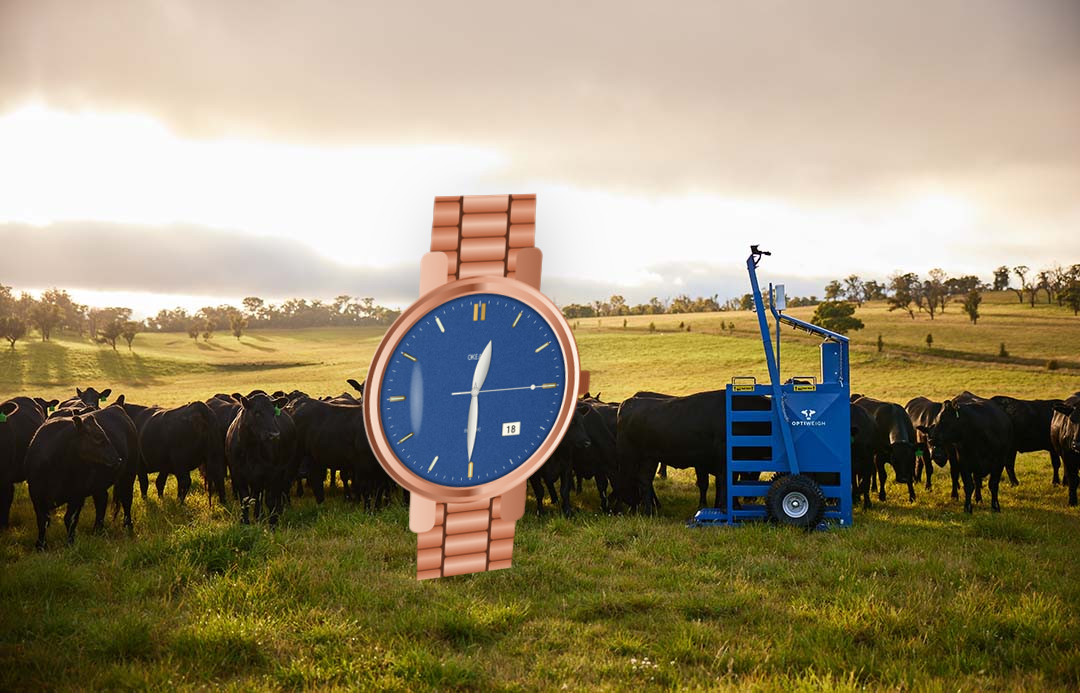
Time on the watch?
12:30:15
